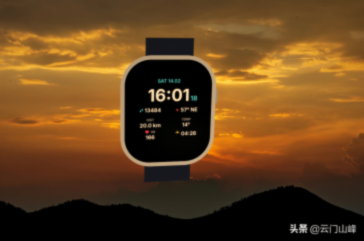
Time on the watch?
16:01
